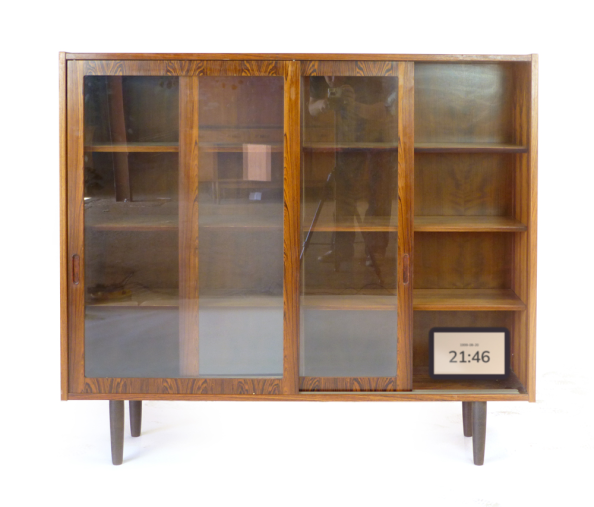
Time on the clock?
21:46
